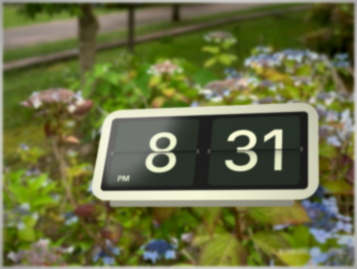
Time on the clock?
8:31
